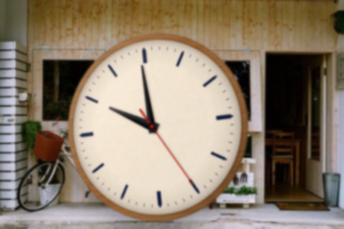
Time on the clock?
9:59:25
